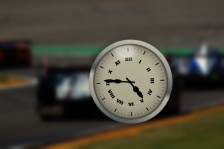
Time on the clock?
4:46
